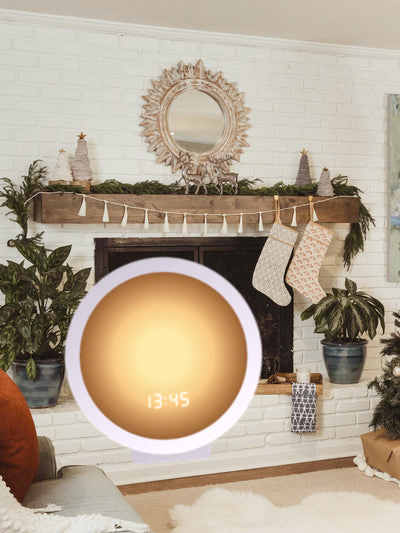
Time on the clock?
13:45
